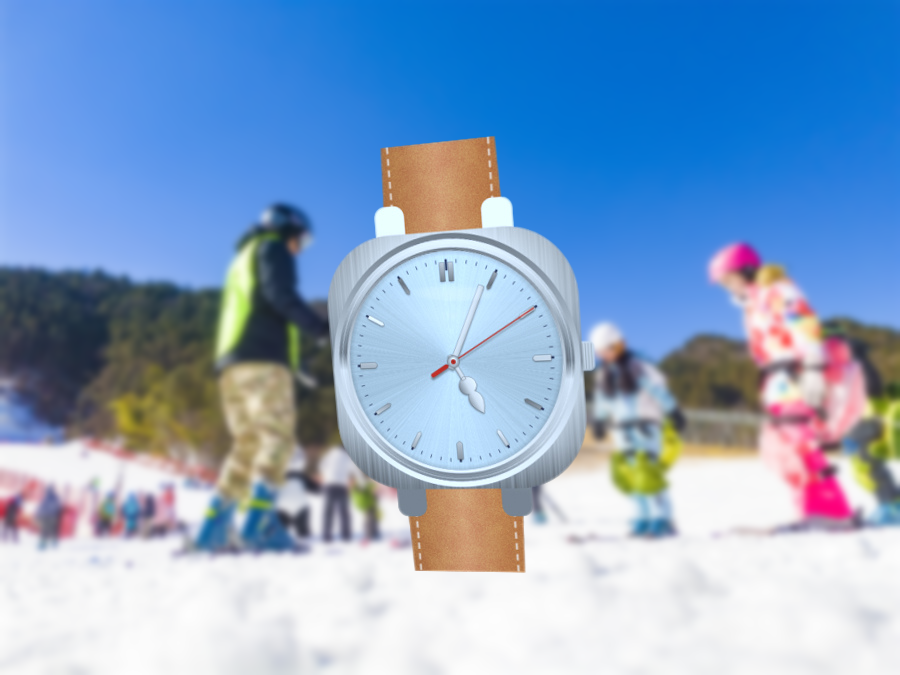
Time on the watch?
5:04:10
